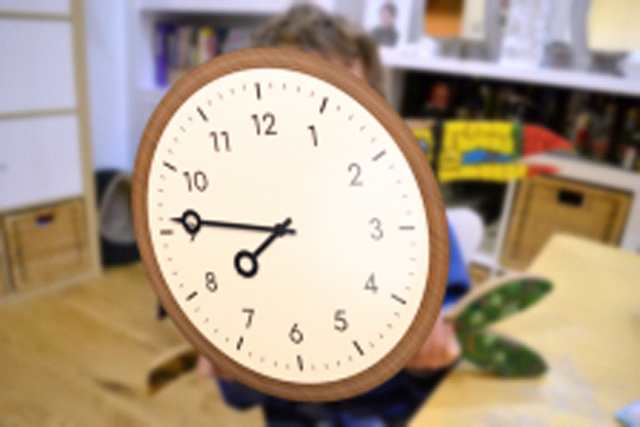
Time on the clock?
7:46
